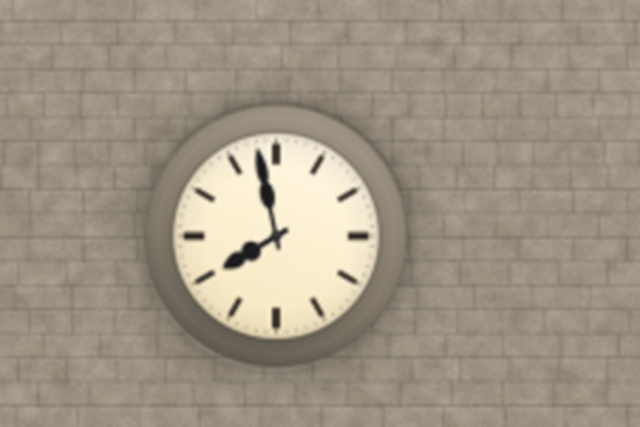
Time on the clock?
7:58
